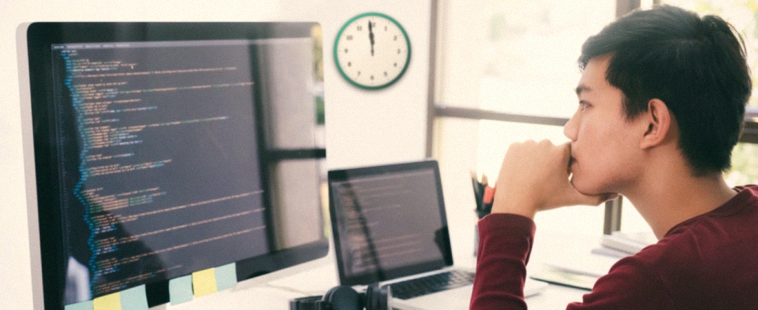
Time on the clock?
11:59
